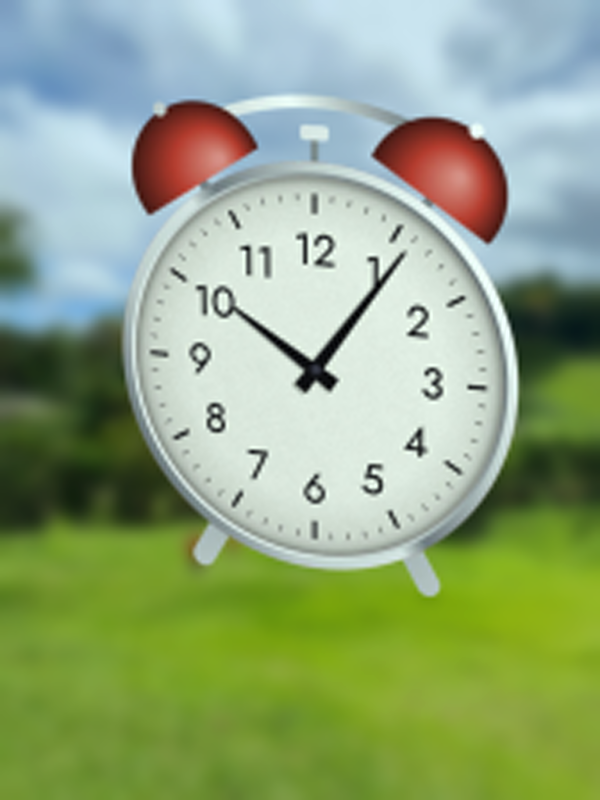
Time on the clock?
10:06
